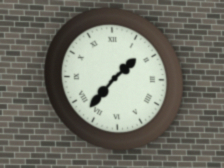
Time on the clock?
1:37
